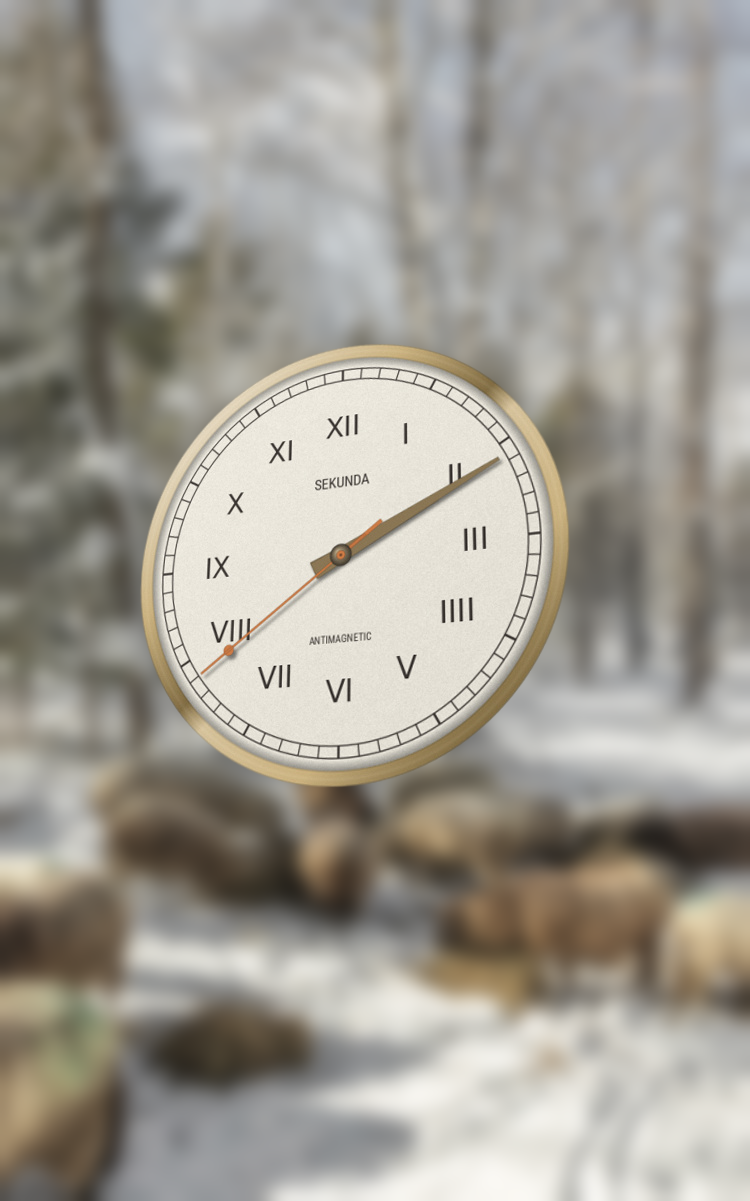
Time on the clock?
2:10:39
